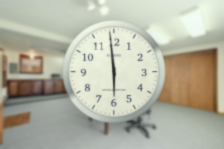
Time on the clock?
5:59
